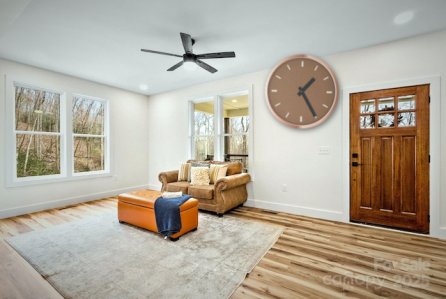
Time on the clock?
1:25
